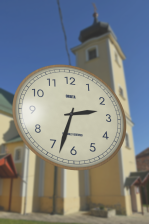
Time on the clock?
2:33
